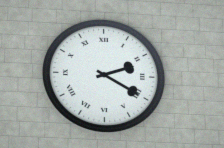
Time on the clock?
2:20
